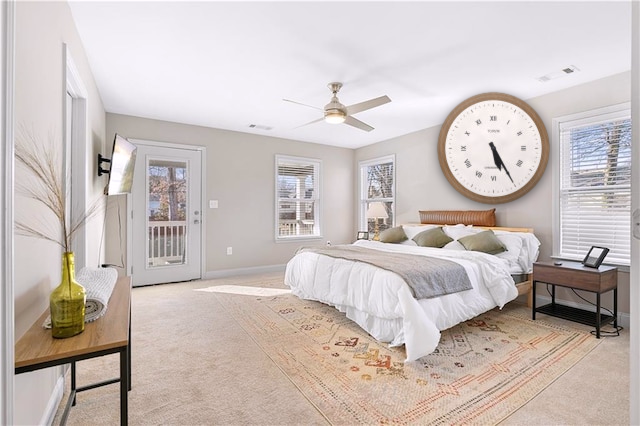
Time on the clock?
5:25
